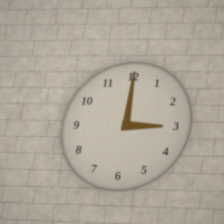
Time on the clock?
3:00
